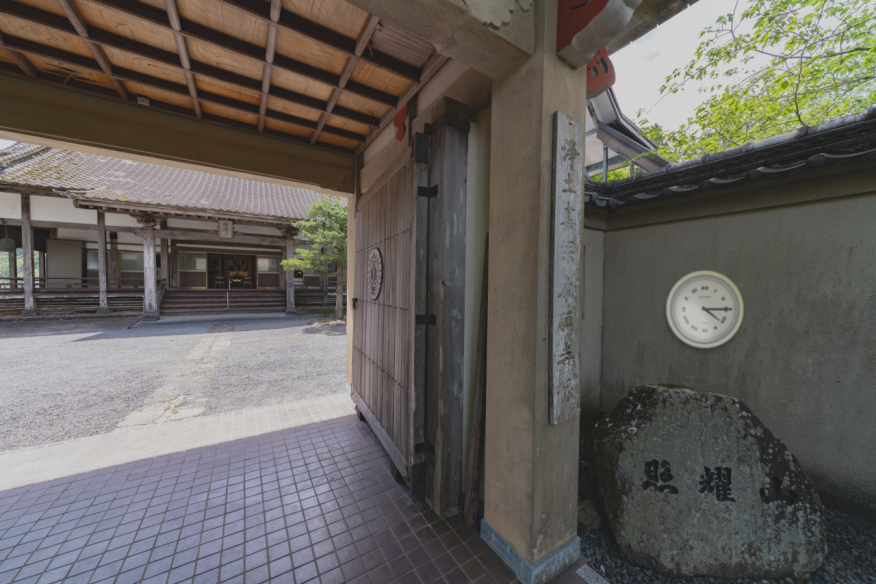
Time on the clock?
4:15
